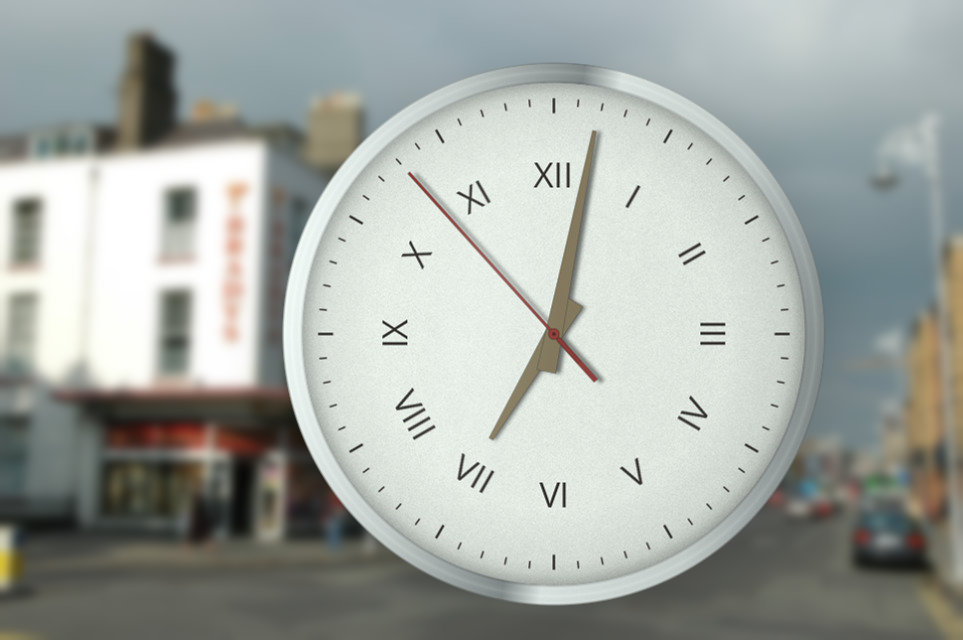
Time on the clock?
7:01:53
